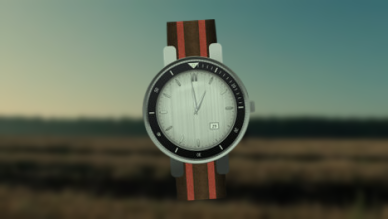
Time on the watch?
12:59
